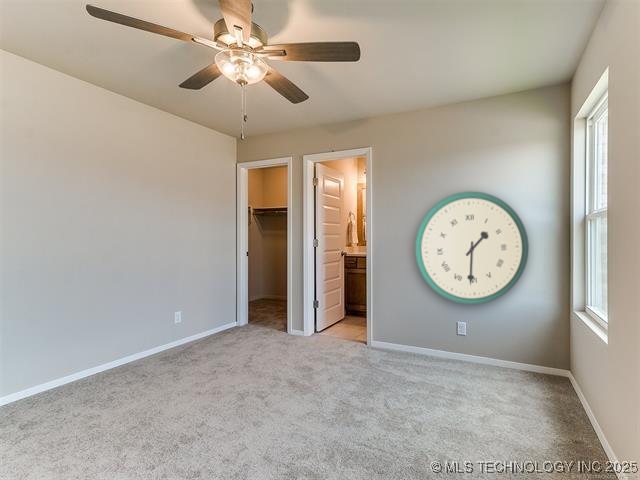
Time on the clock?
1:31
